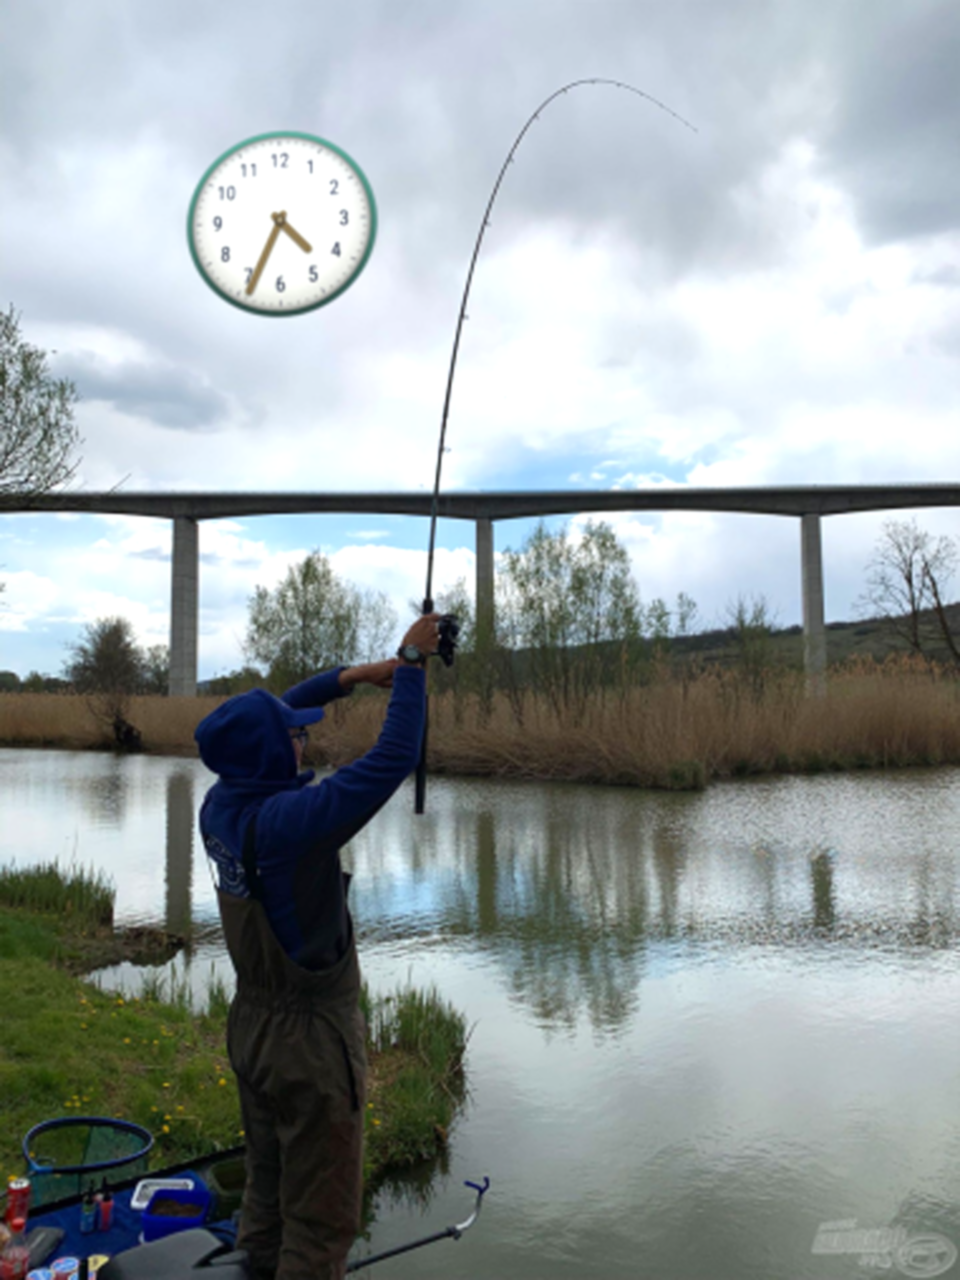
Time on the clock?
4:34
